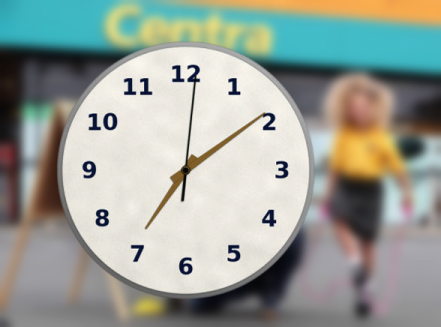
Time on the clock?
7:09:01
